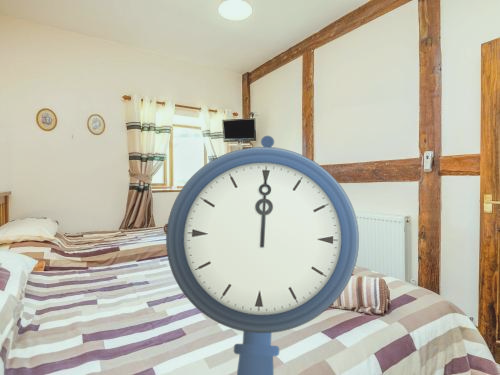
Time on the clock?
12:00
